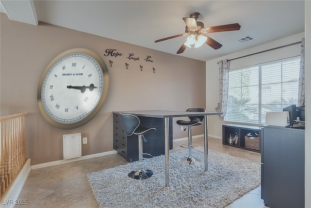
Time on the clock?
3:15
